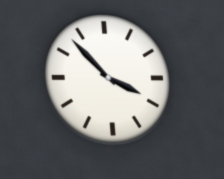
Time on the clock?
3:53
